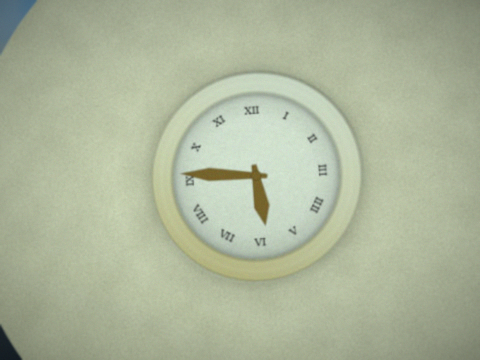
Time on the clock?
5:46
